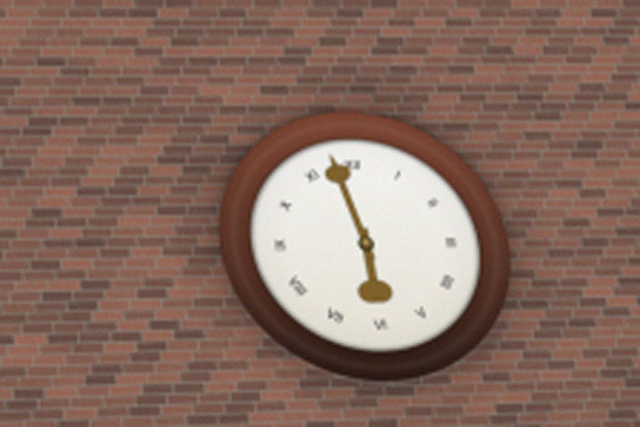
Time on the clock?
5:58
